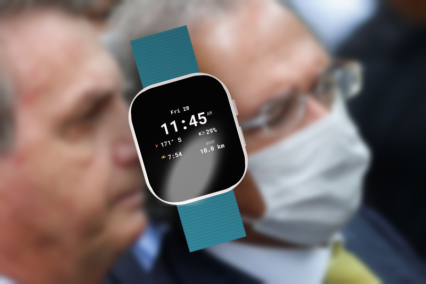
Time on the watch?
11:45
